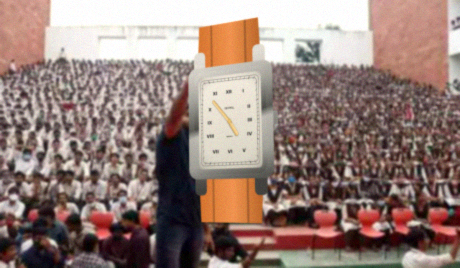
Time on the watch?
4:53
